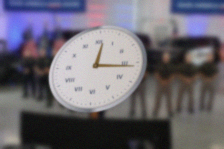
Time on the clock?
12:16
